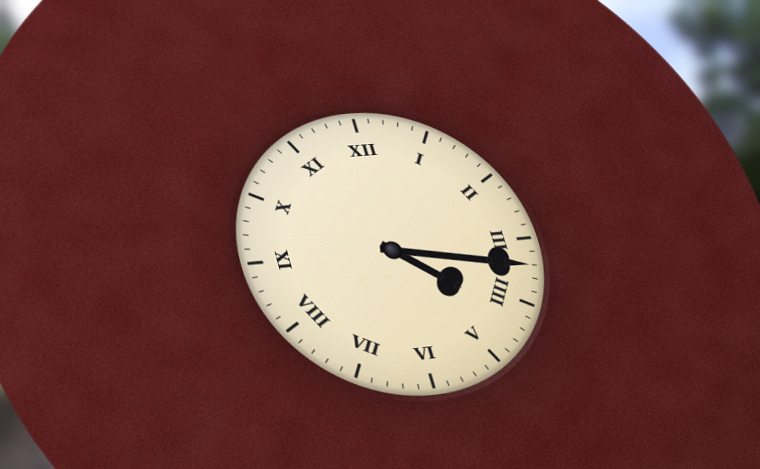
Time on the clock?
4:17
